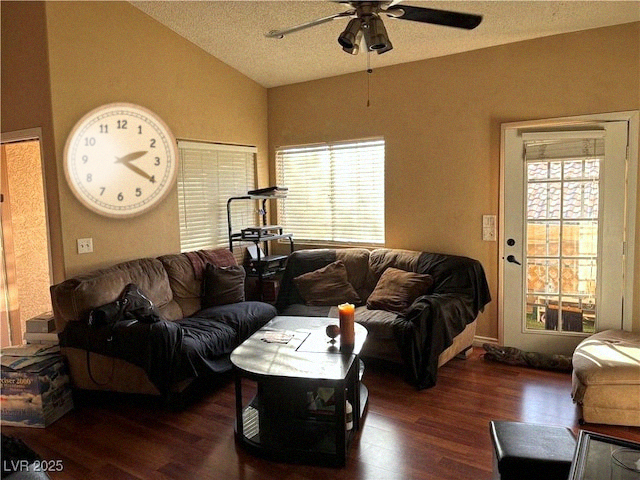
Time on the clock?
2:20
